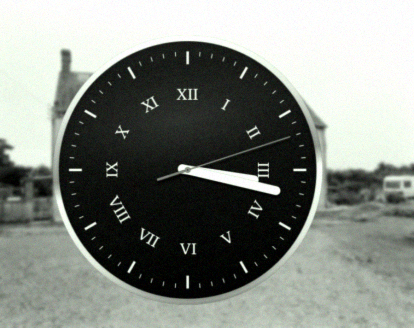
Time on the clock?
3:17:12
